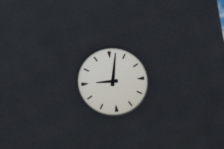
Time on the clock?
9:02
